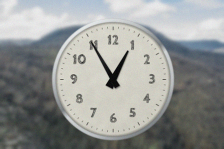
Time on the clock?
12:55
